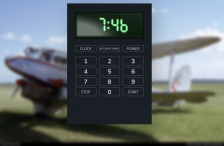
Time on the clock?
7:46
